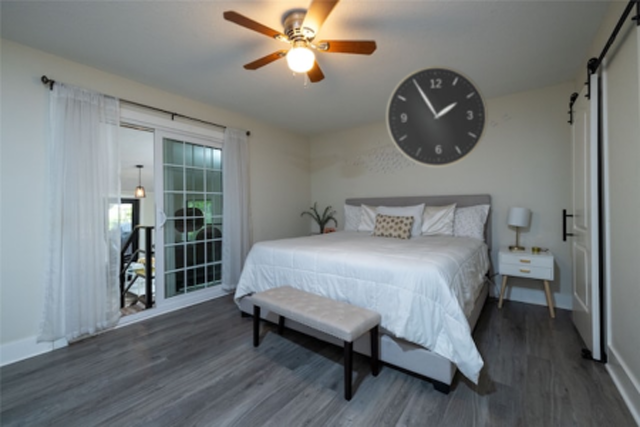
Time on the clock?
1:55
